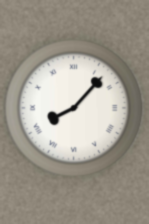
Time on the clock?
8:07
